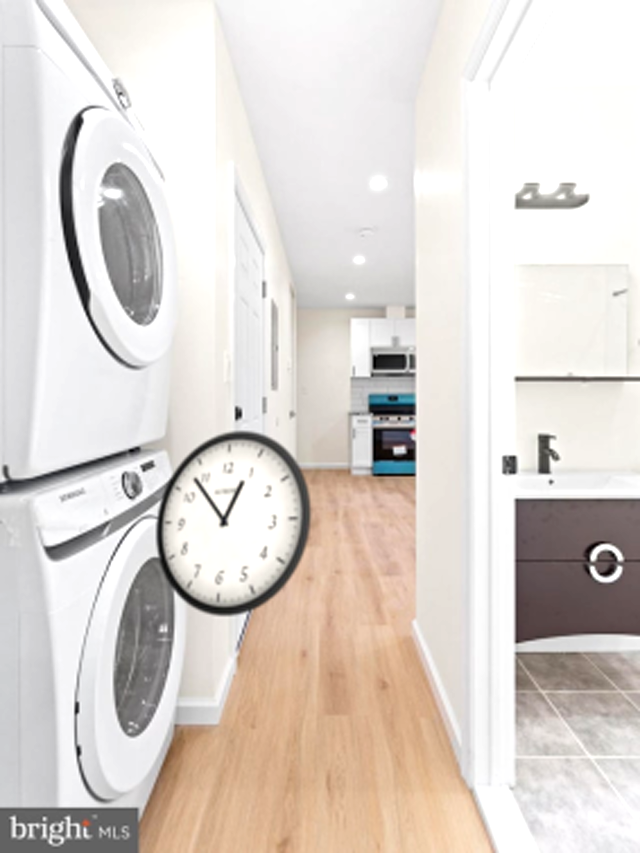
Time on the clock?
12:53
